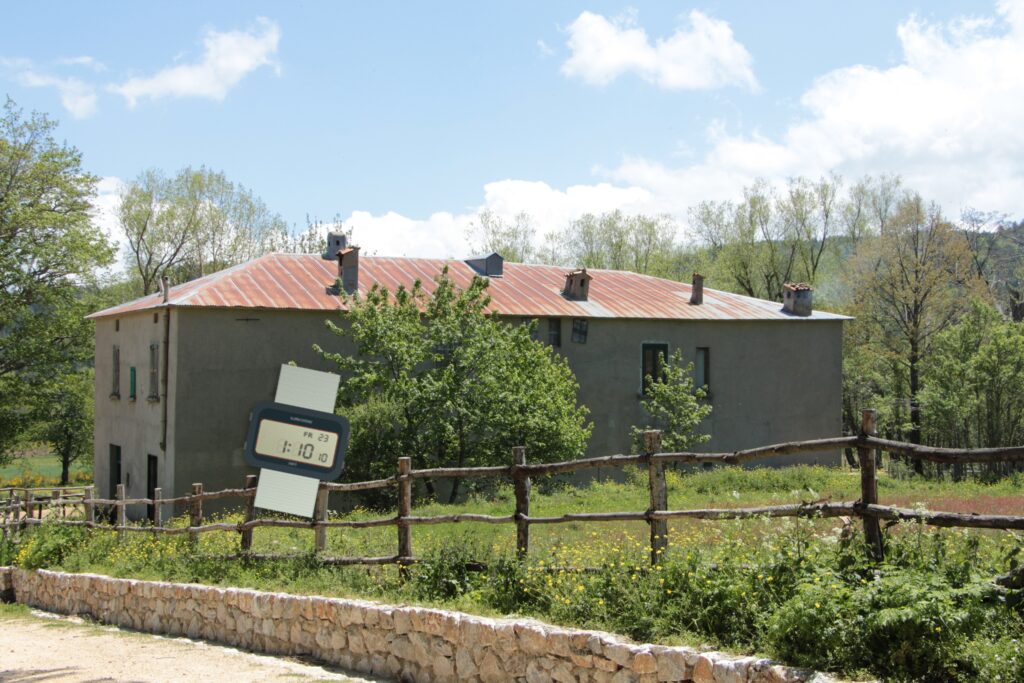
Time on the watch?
1:10
